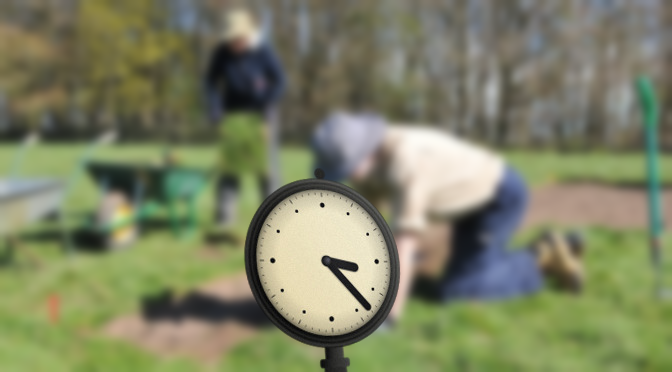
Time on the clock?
3:23
